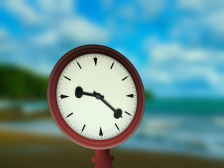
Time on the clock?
9:22
